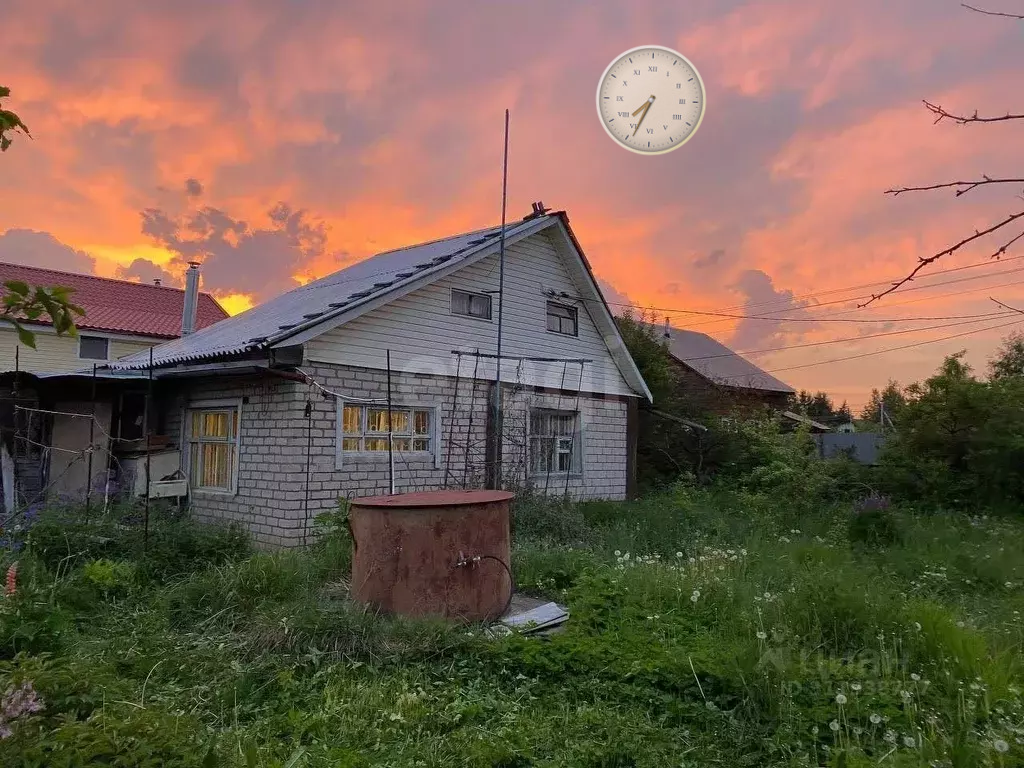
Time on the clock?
7:34
